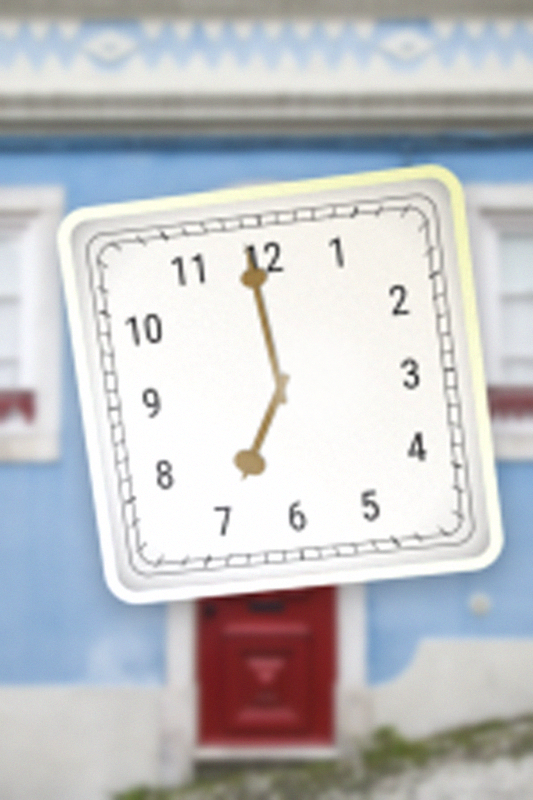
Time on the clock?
6:59
